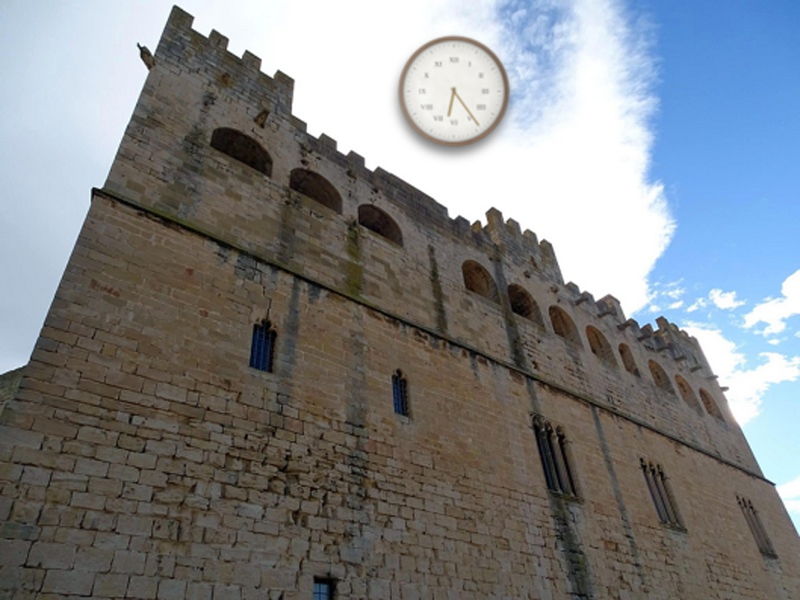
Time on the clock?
6:24
